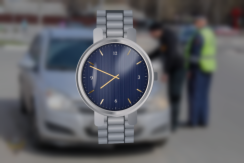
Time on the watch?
7:49
